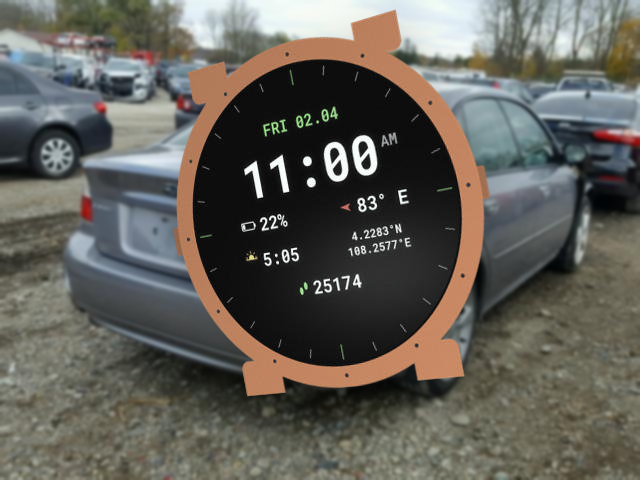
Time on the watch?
11:00
